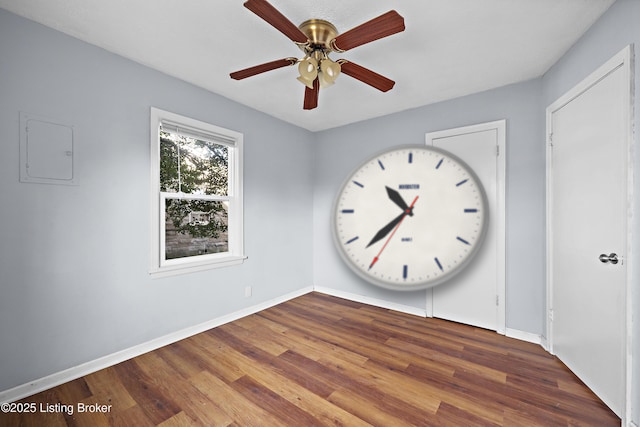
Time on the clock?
10:37:35
